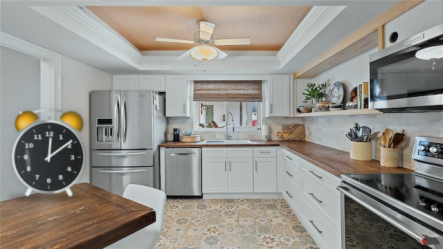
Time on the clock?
12:09
